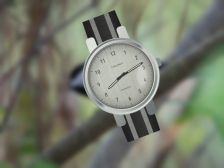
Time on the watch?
8:13
